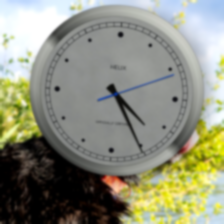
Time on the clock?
4:25:11
